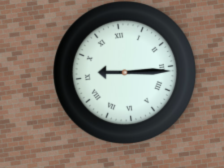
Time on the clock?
9:16
